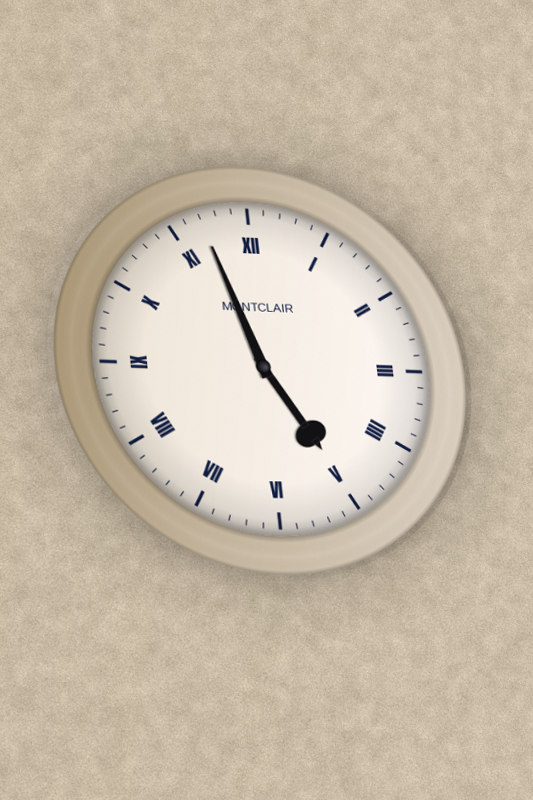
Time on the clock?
4:57
